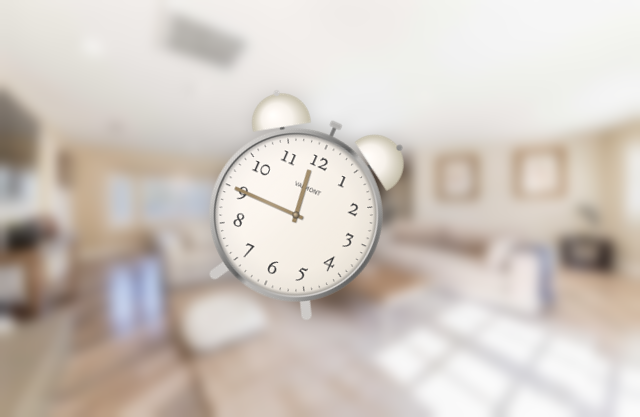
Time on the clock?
11:45
